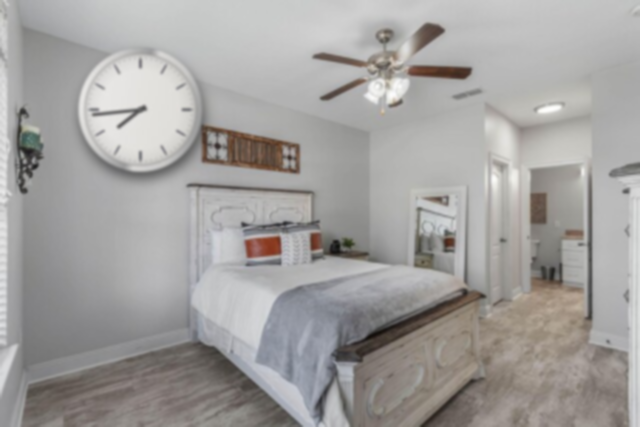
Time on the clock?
7:44
